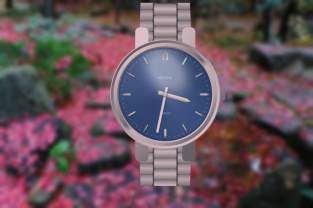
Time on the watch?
3:32
